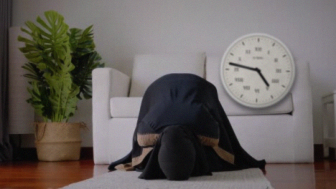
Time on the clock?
4:47
